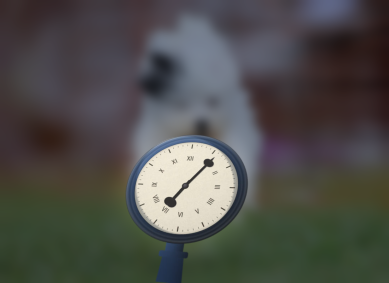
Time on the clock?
7:06
